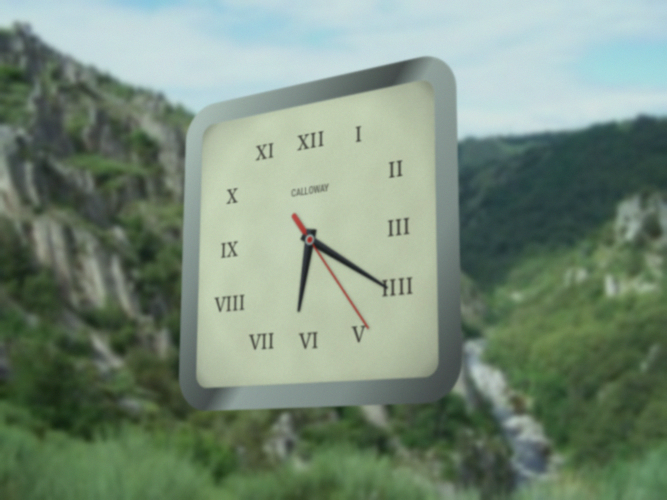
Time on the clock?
6:20:24
